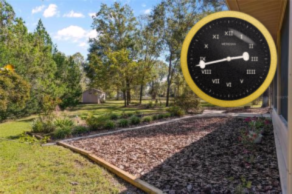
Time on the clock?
2:43
